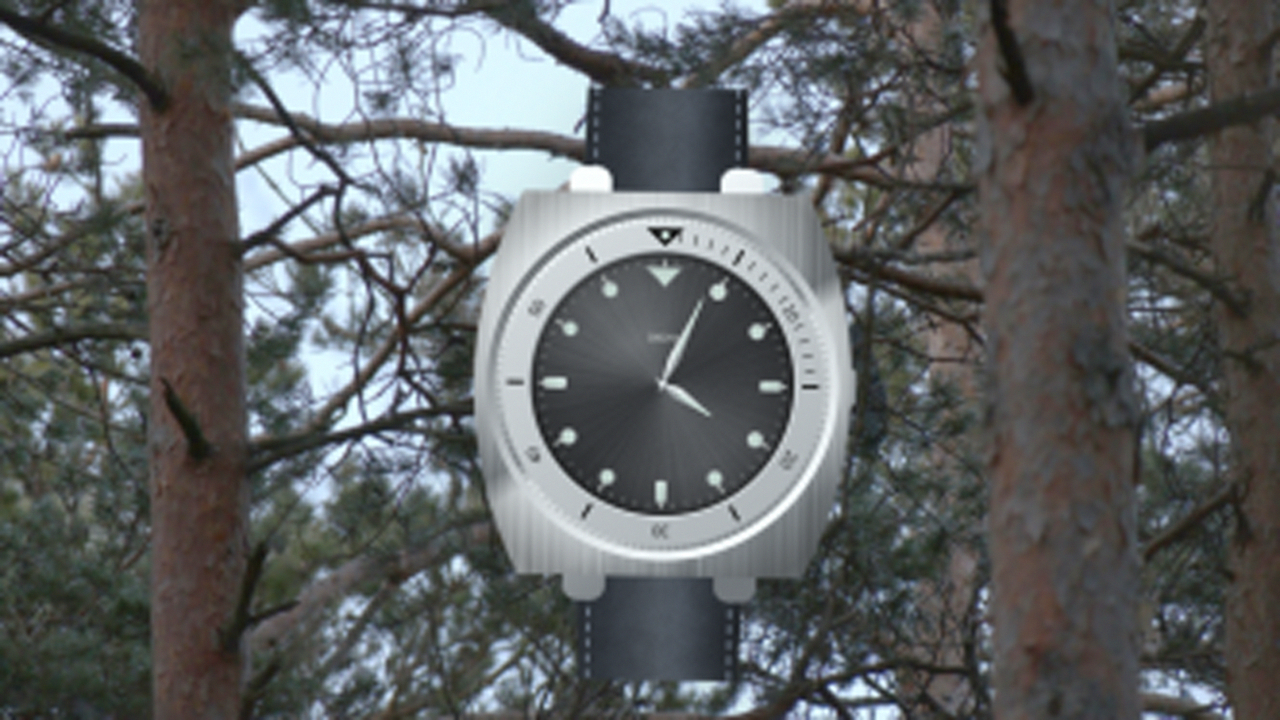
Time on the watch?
4:04
